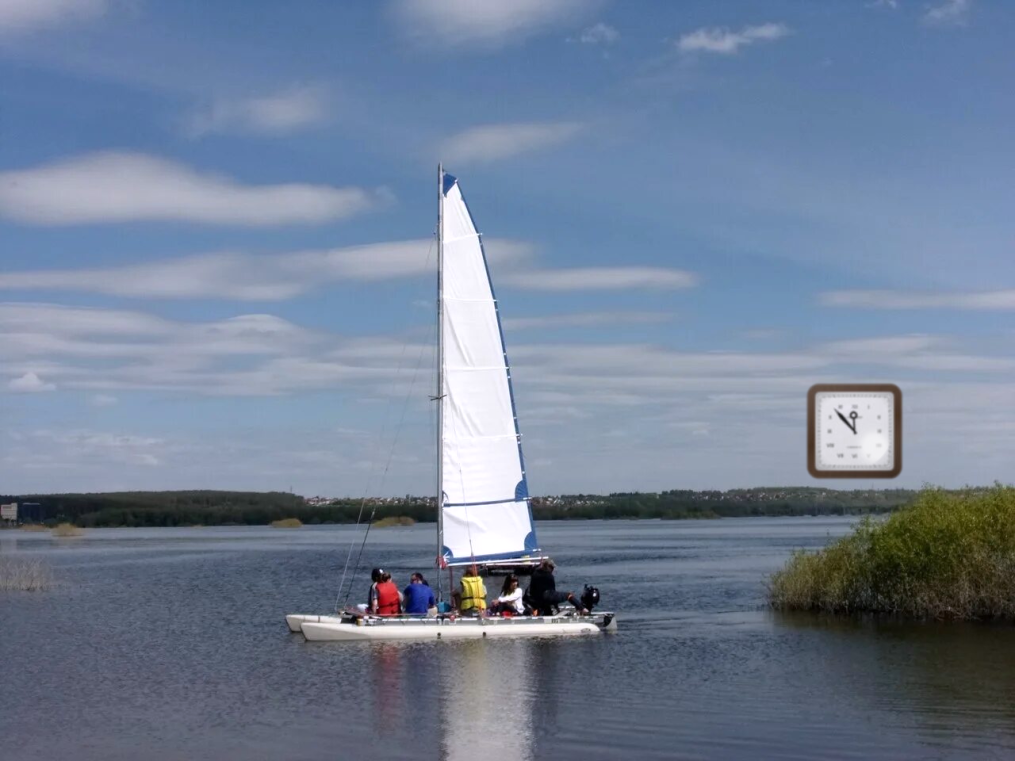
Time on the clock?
11:53
